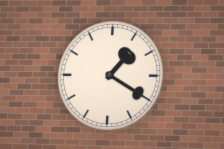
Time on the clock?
1:20
